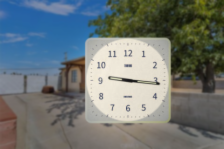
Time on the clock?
9:16
